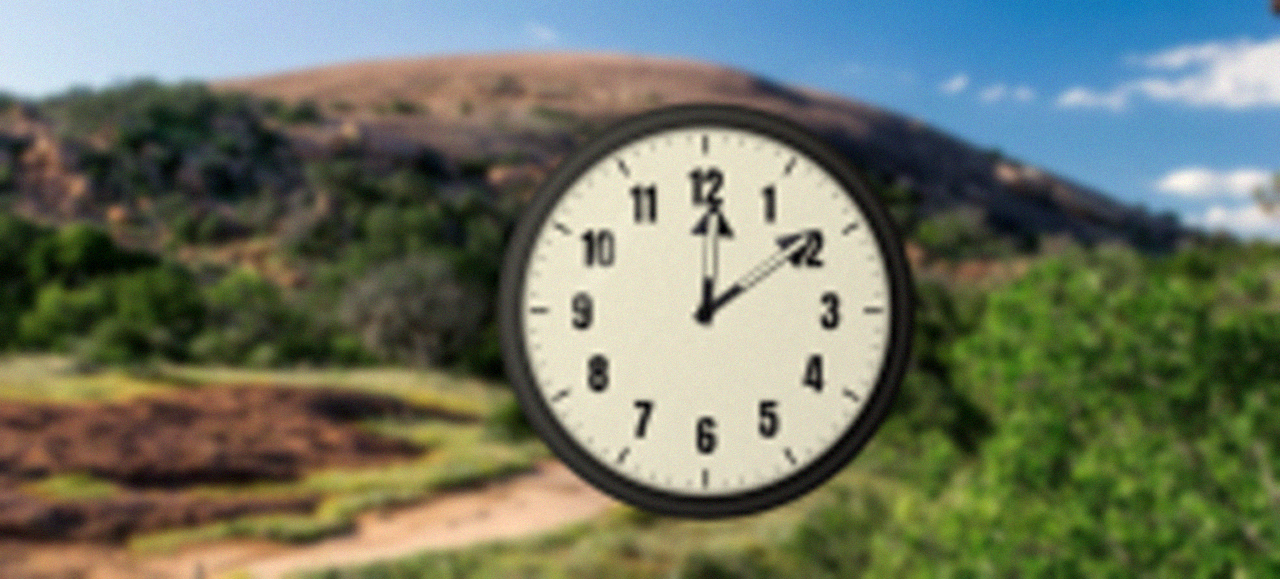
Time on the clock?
12:09
